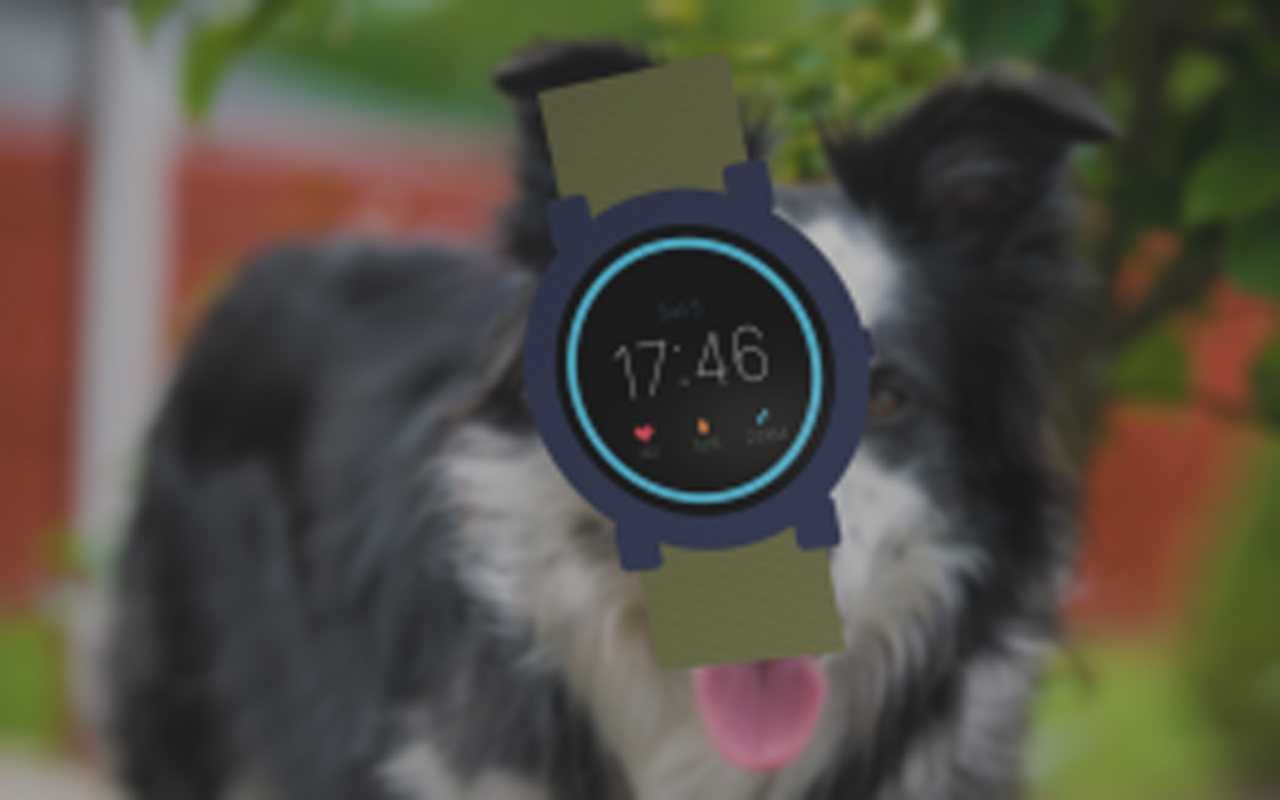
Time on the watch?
17:46
